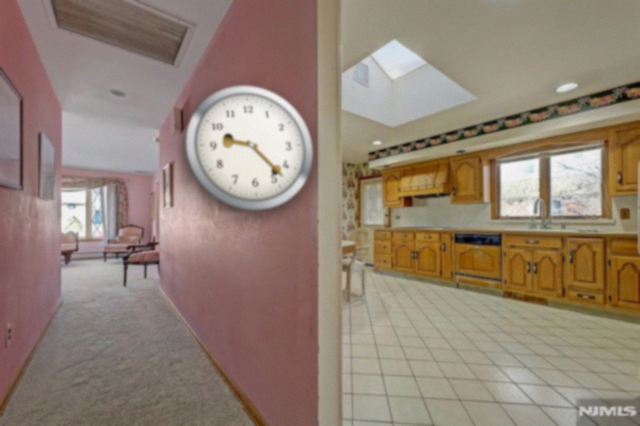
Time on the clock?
9:23
